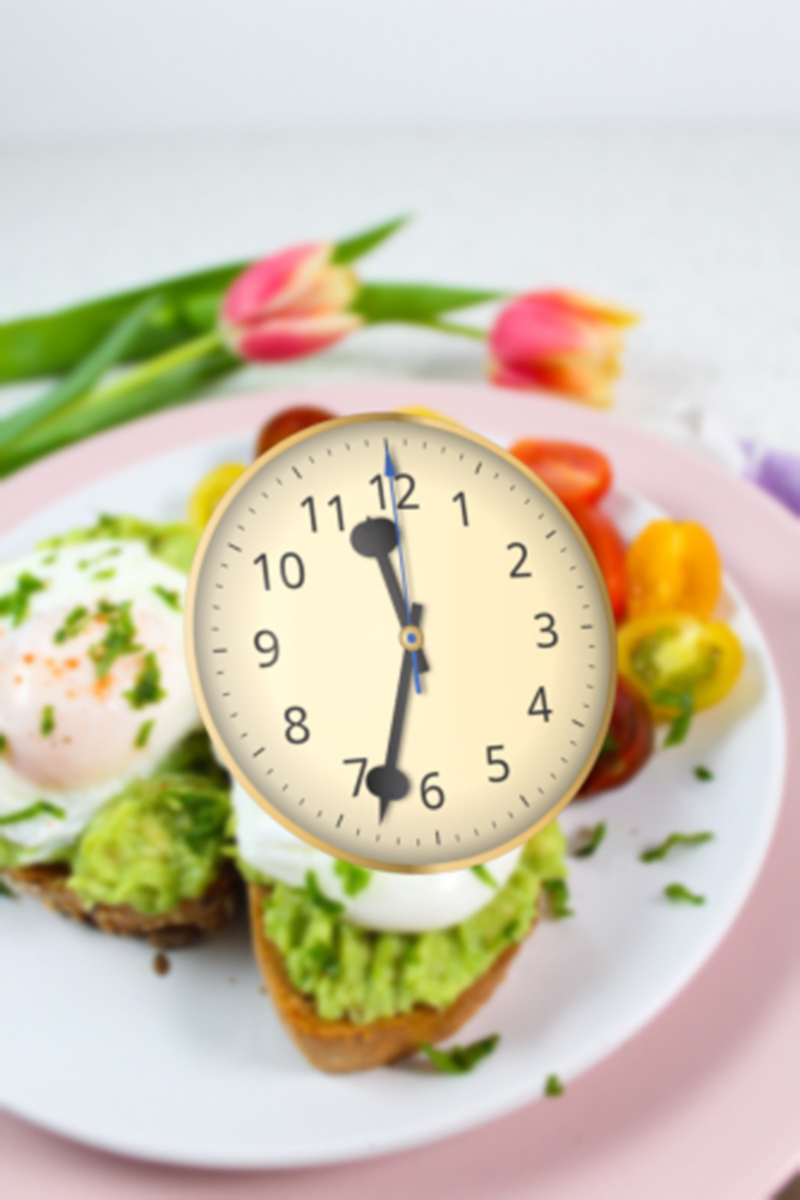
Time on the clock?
11:33:00
